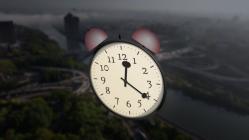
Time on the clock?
12:21
